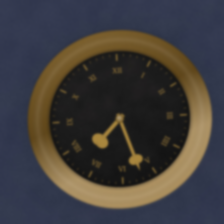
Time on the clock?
7:27
